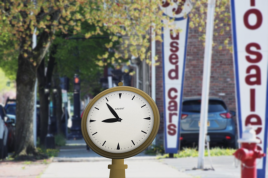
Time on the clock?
8:54
